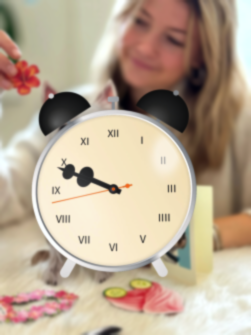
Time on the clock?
9:48:43
